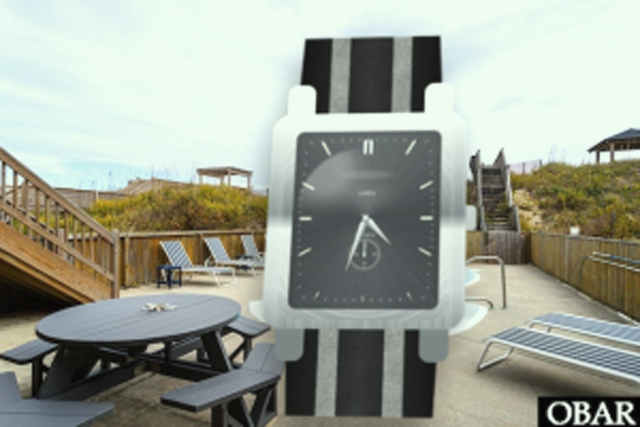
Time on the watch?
4:33
